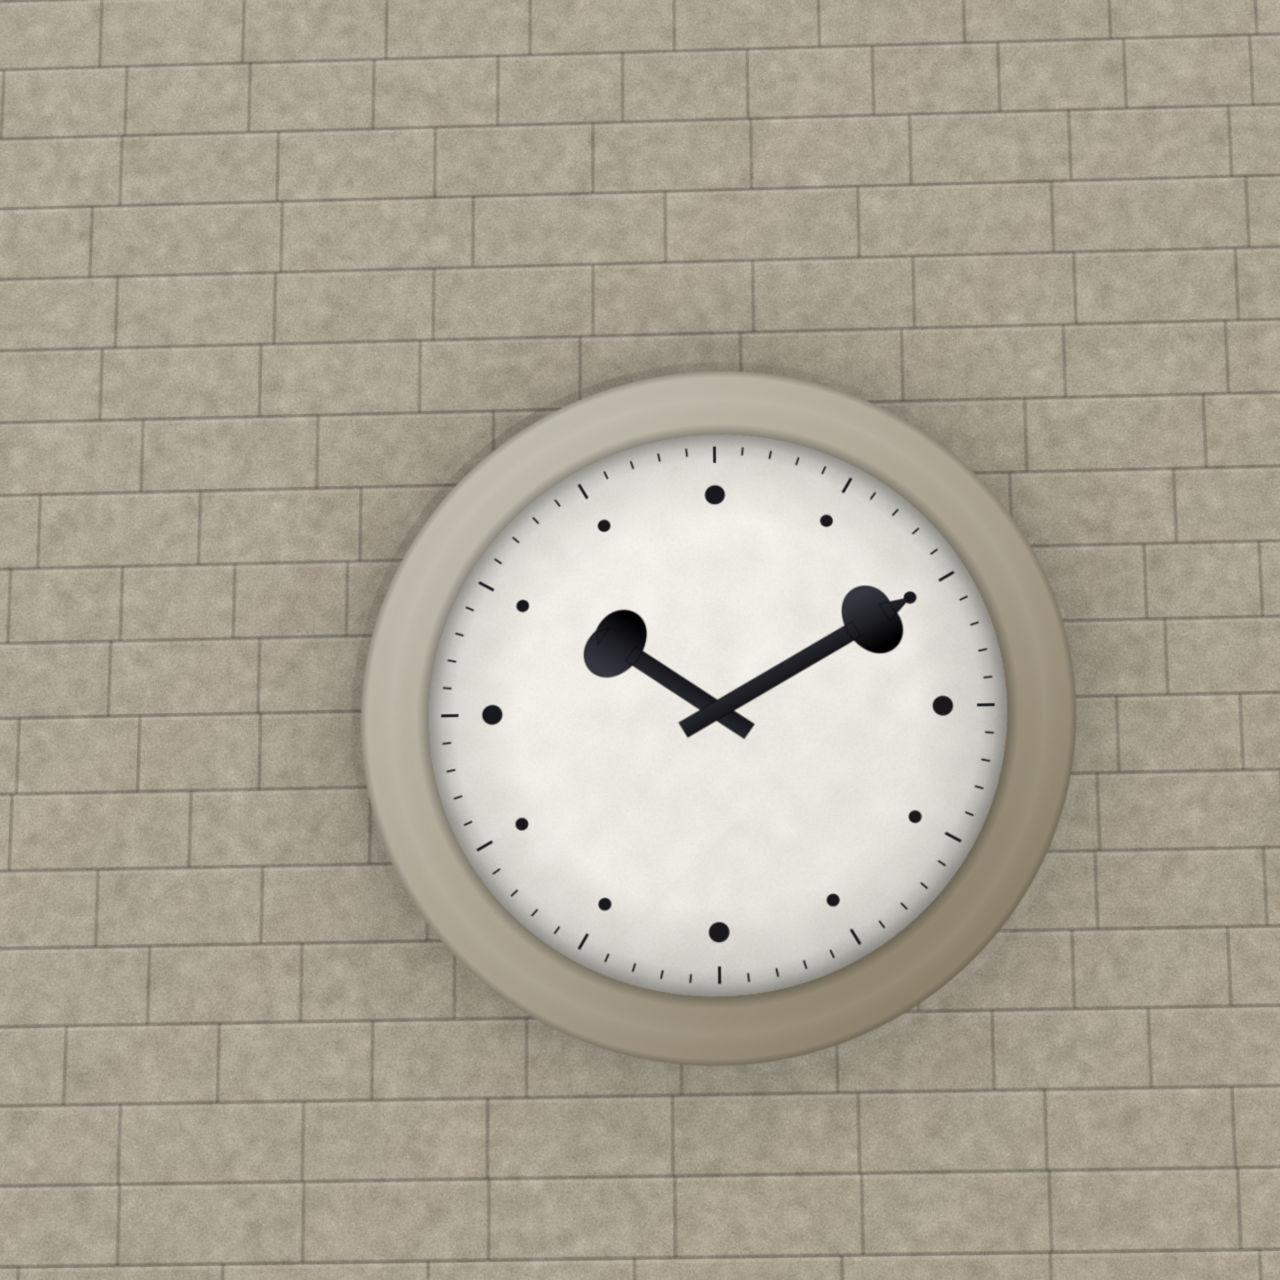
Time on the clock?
10:10
